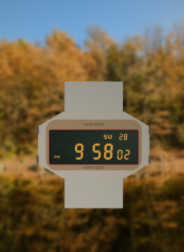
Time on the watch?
9:58:02
